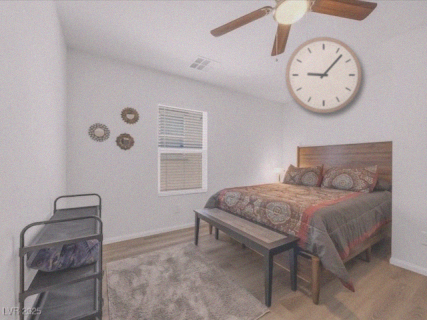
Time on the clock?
9:07
